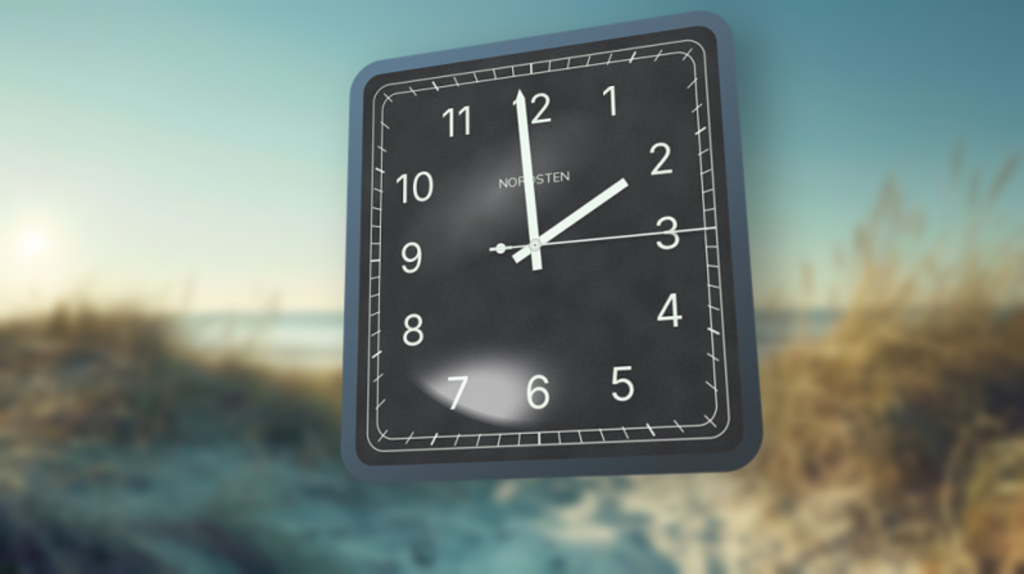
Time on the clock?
1:59:15
